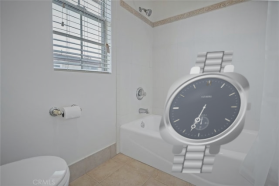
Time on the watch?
6:33
